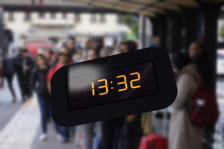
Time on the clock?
13:32
